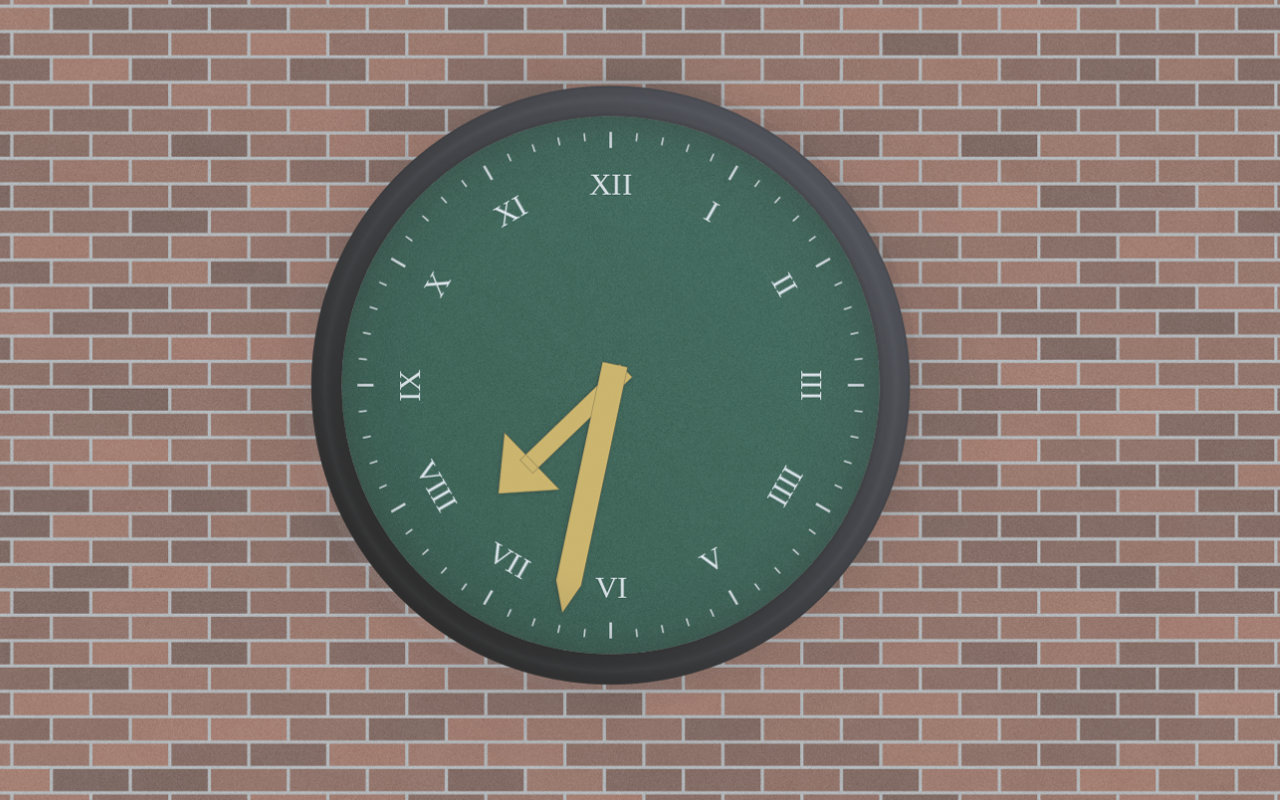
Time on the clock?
7:32
